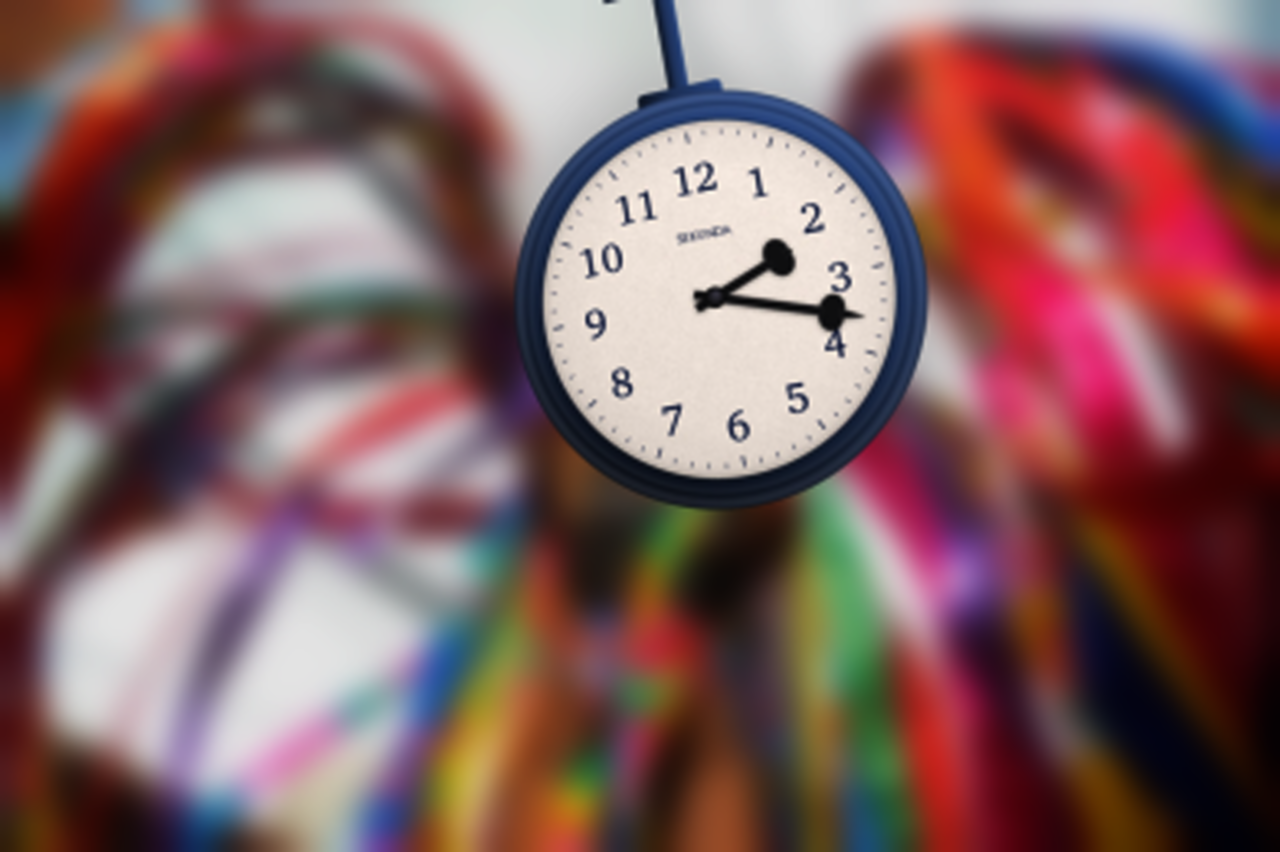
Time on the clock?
2:18
